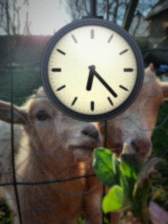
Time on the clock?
6:23
